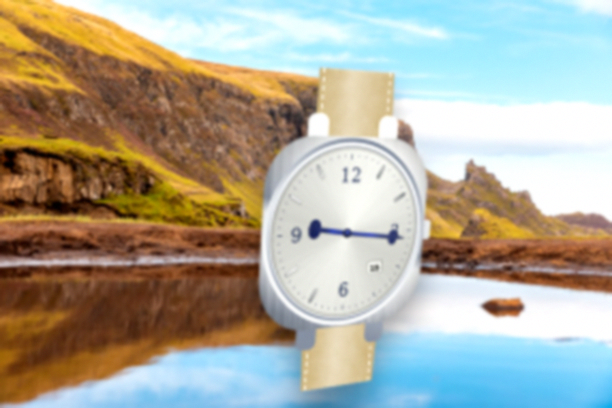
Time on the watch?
9:16
